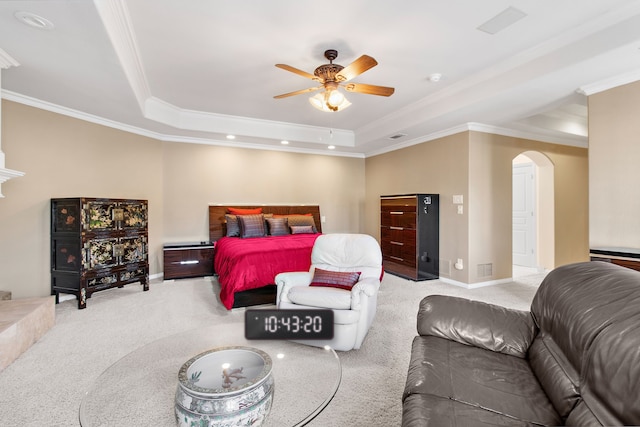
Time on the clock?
10:43:20
